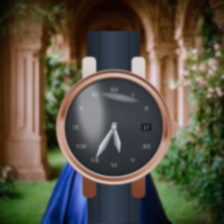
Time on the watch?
5:35
